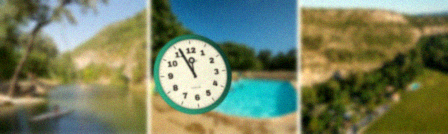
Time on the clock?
11:56
